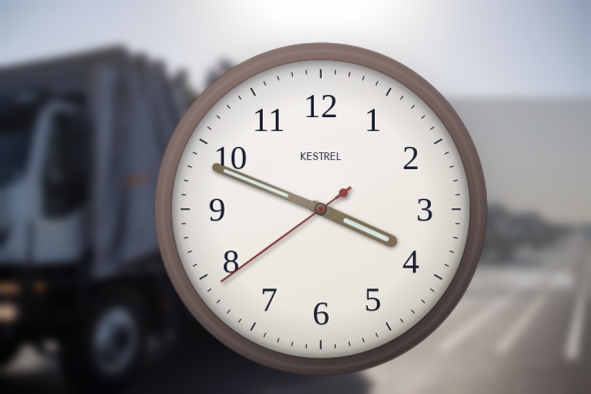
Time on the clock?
3:48:39
